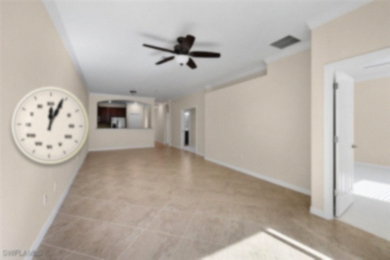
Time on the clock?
12:04
